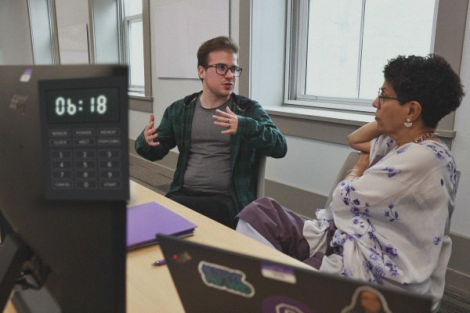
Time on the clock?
6:18
